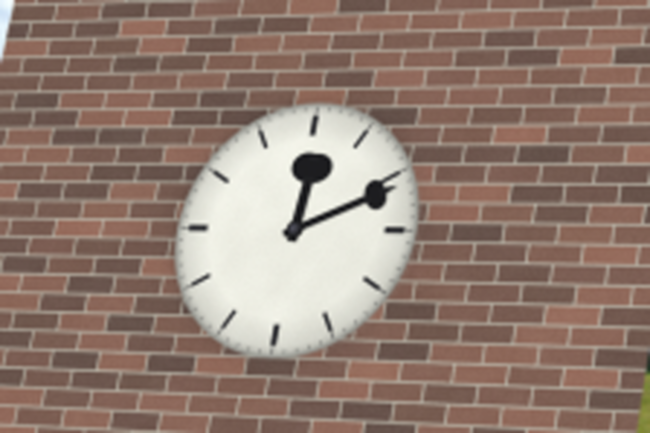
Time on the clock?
12:11
